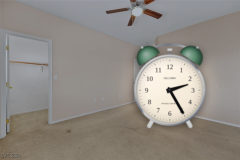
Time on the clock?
2:25
